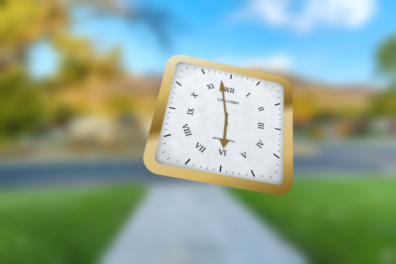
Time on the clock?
5:58
